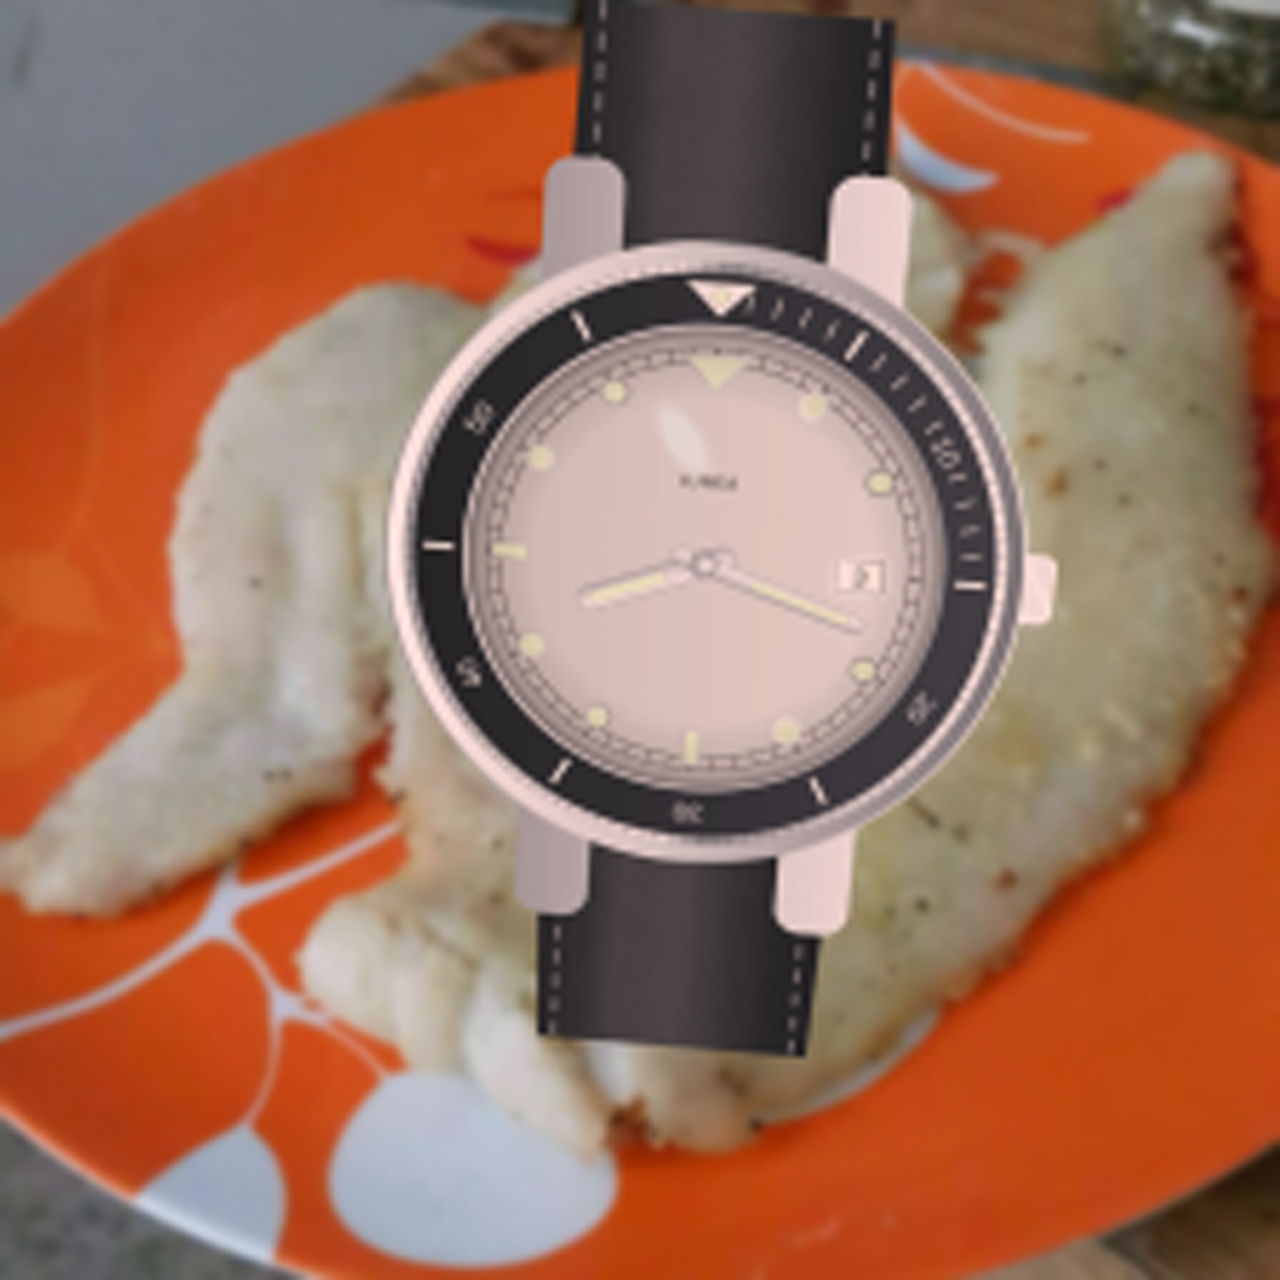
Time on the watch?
8:18
